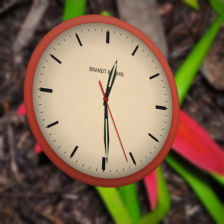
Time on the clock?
12:29:26
